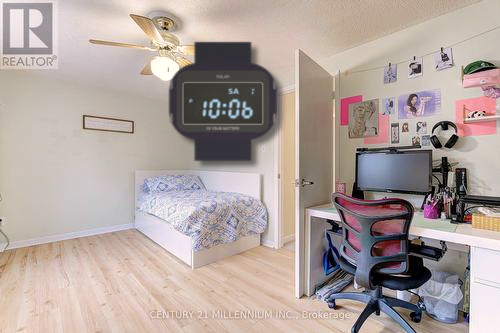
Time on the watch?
10:06
